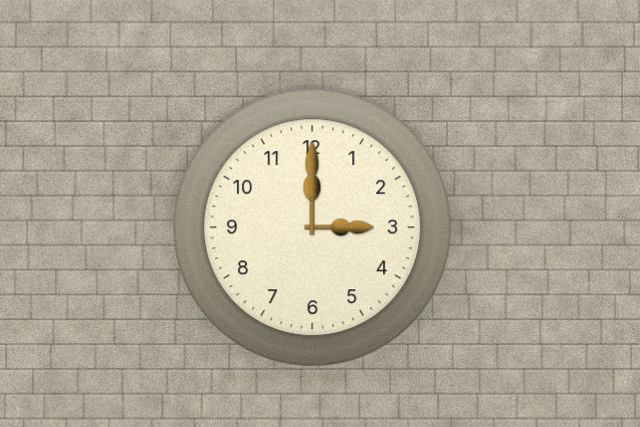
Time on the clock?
3:00
